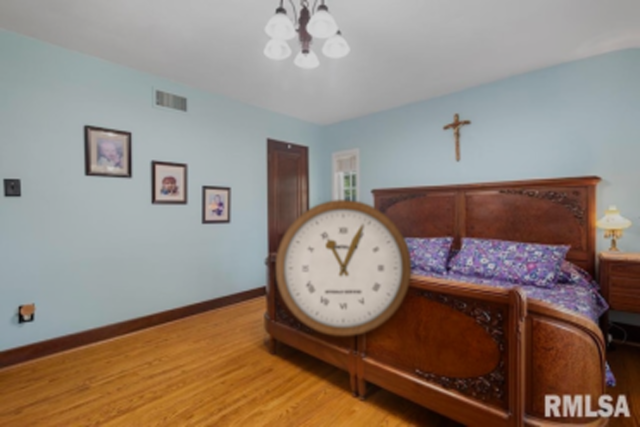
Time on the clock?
11:04
